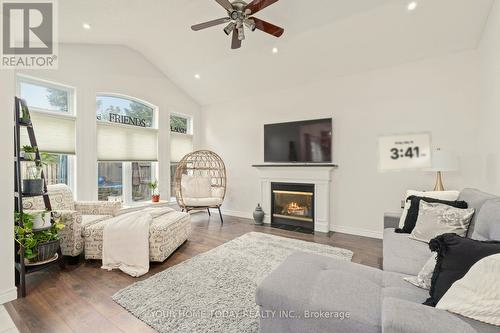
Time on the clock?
3:41
